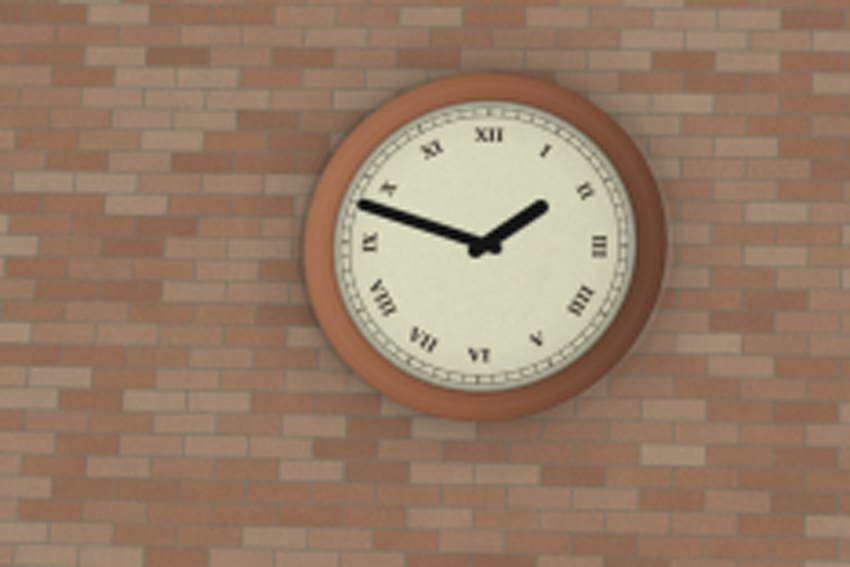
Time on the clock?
1:48
